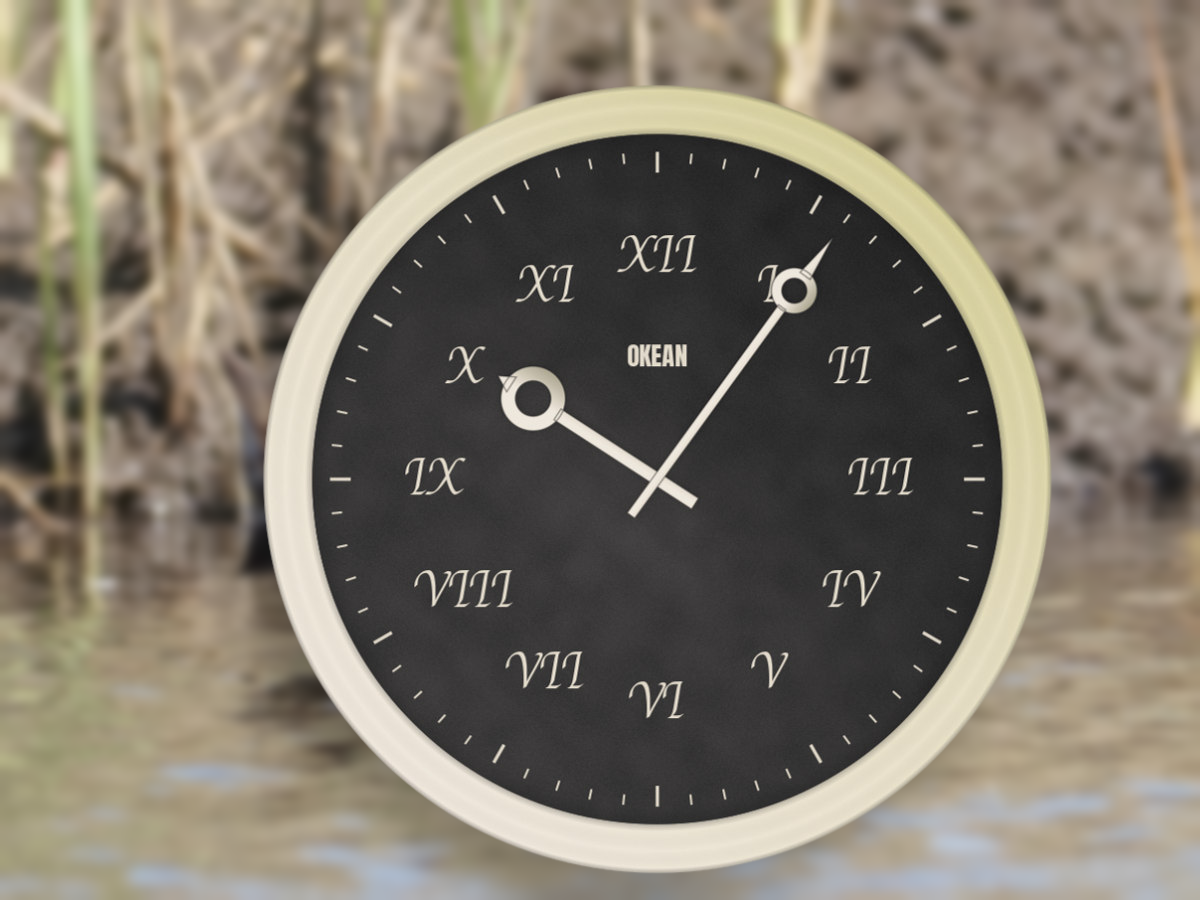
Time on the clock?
10:06
